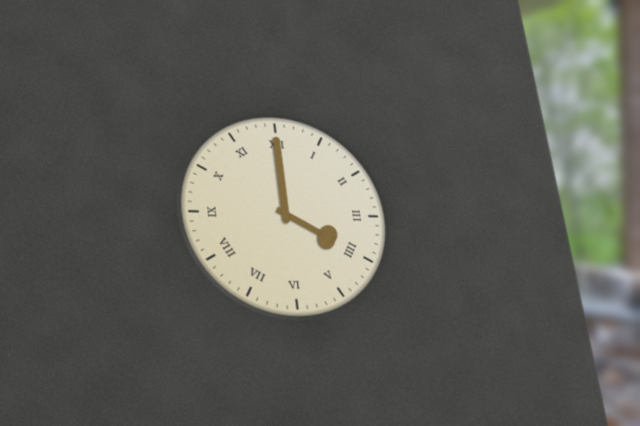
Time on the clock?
4:00
